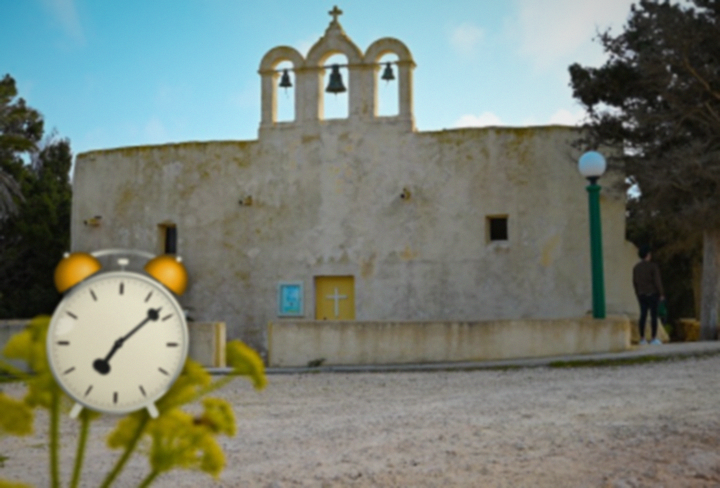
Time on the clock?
7:08
